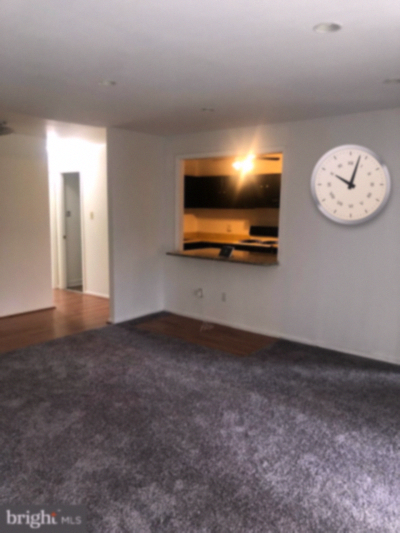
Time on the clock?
10:03
